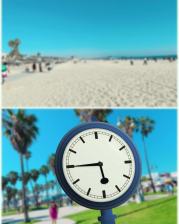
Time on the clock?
5:45
